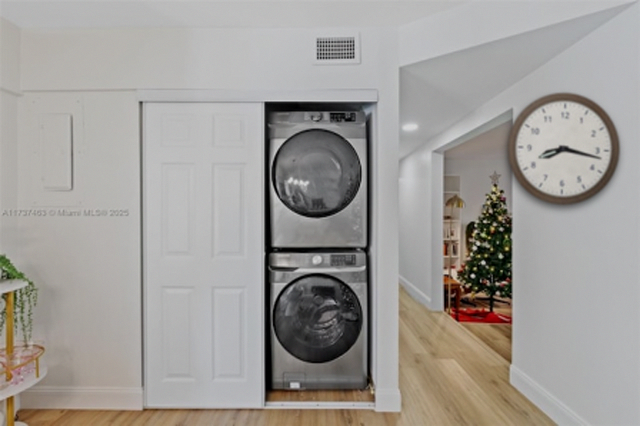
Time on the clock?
8:17
